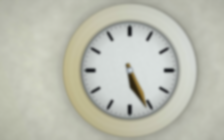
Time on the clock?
5:26
